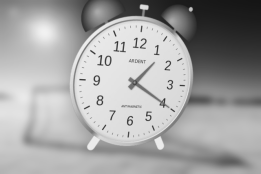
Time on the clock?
1:20
